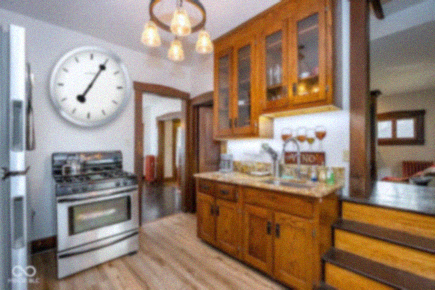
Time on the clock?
7:05
